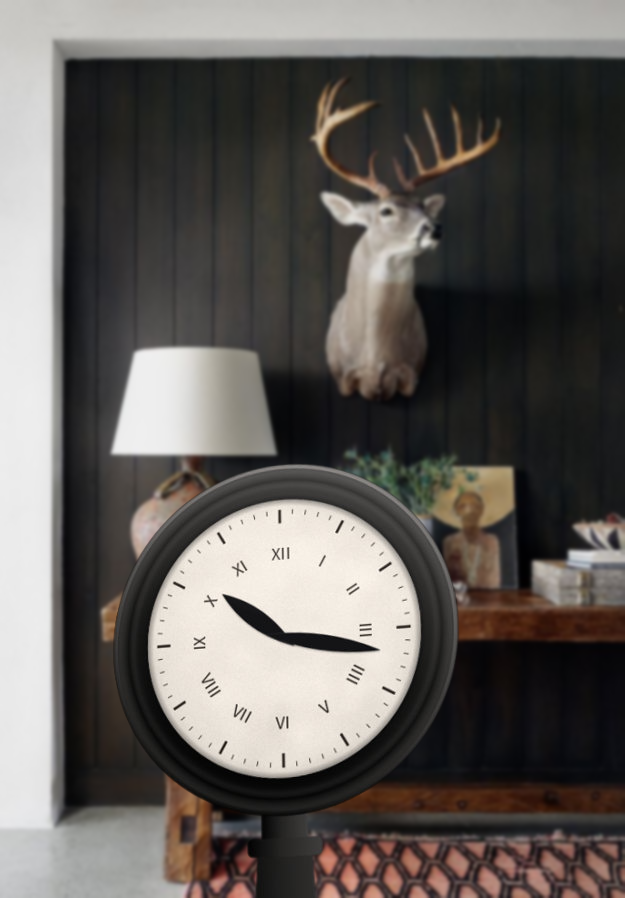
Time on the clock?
10:17
